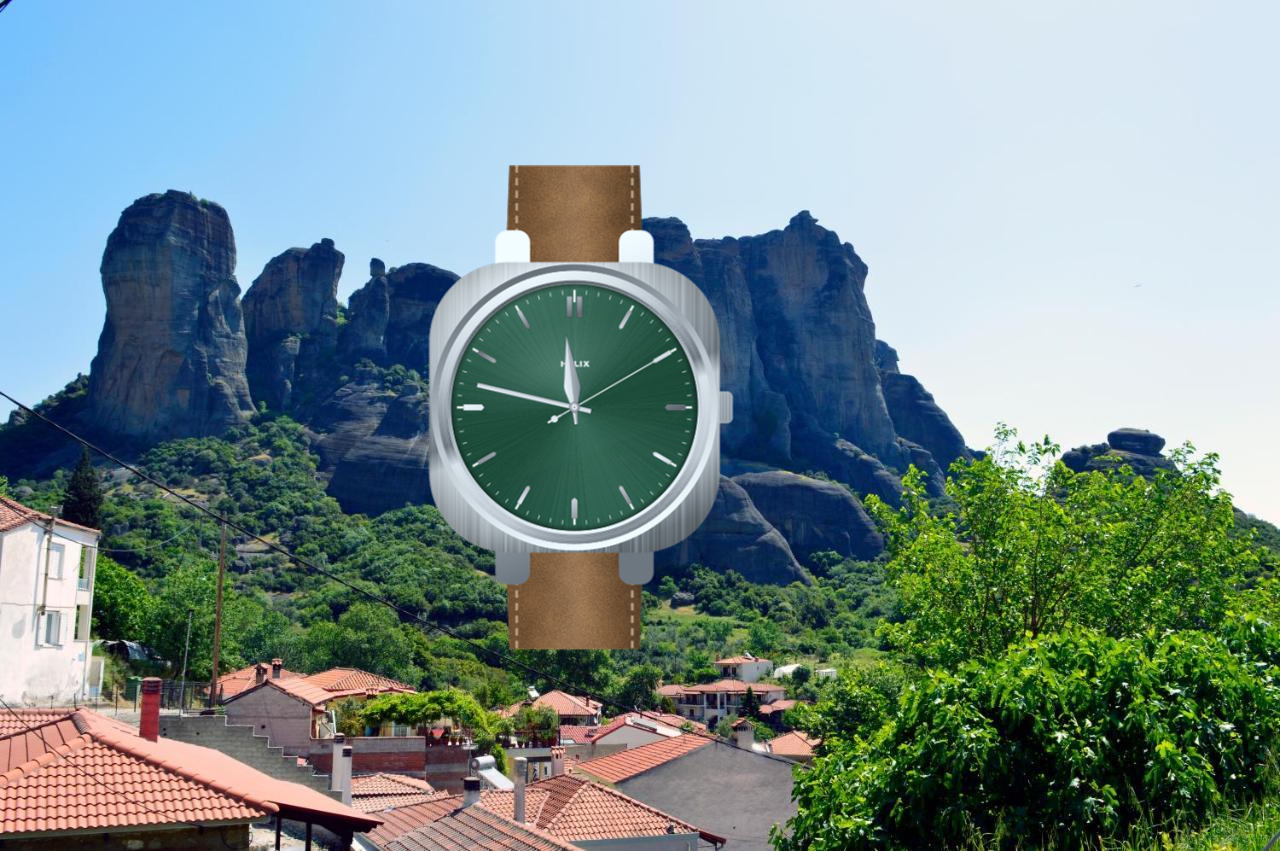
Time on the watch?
11:47:10
